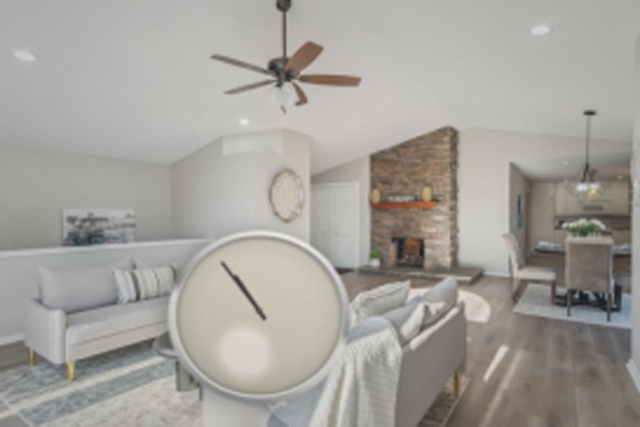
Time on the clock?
10:54
